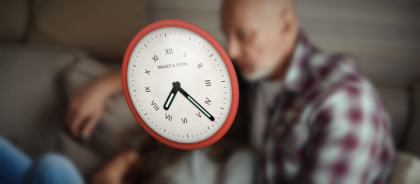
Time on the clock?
7:23
